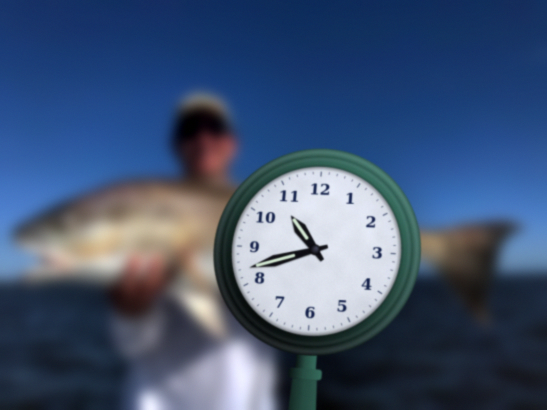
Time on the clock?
10:42
